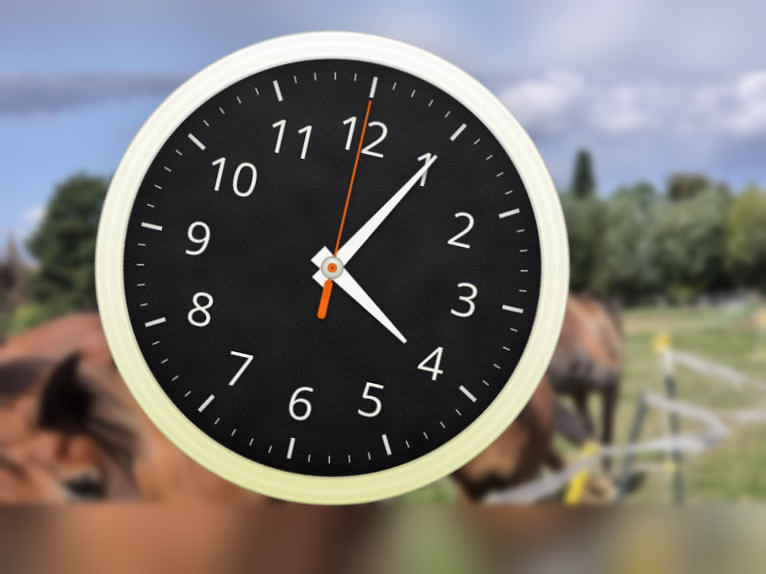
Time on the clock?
4:05:00
